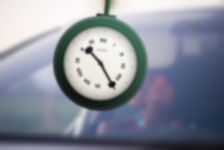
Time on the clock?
10:24
